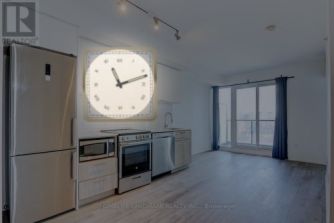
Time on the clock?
11:12
